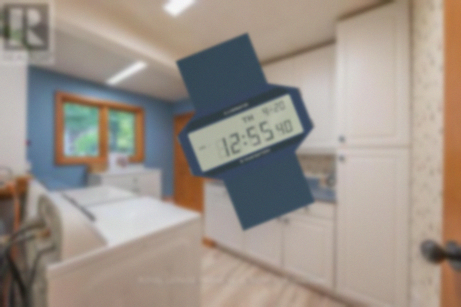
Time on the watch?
12:55:40
